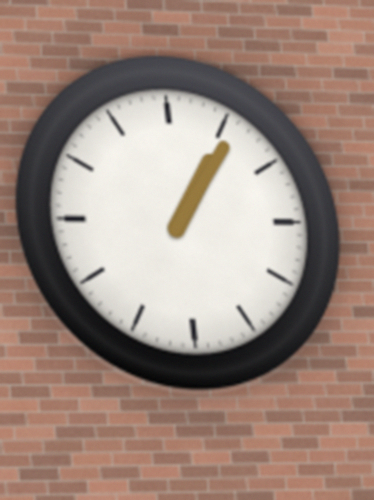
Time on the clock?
1:06
